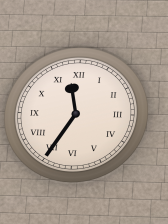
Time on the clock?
11:35
